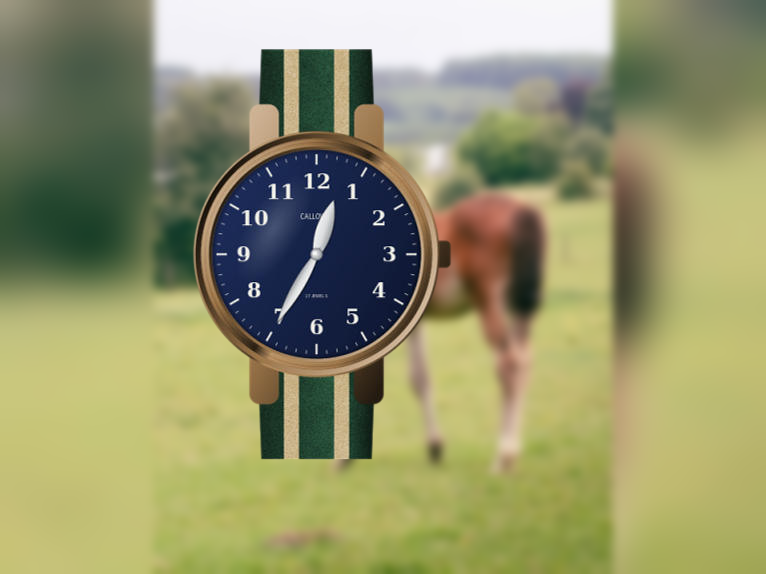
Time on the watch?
12:35
